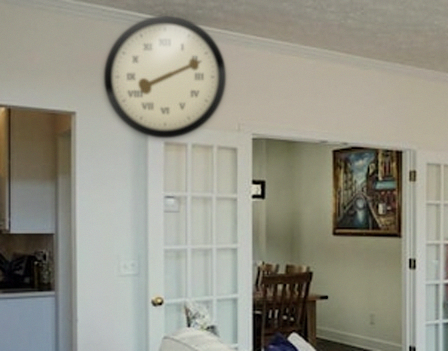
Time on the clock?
8:11
